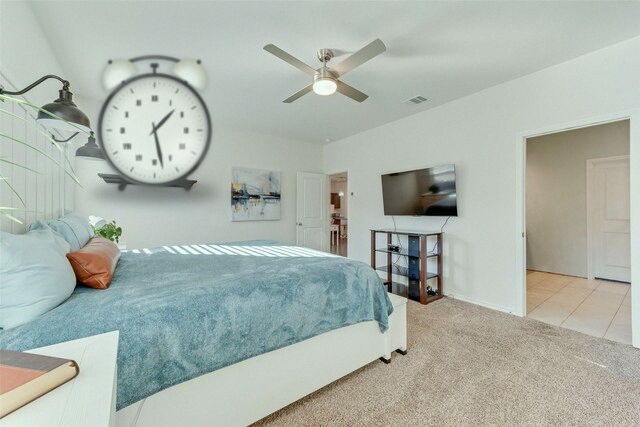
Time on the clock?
1:28
